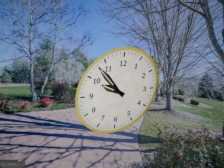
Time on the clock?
9:53
